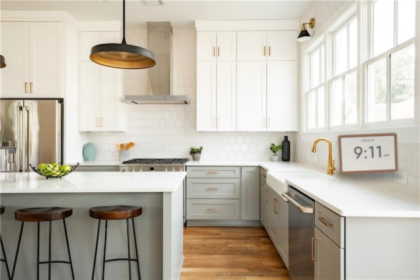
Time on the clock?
9:11
